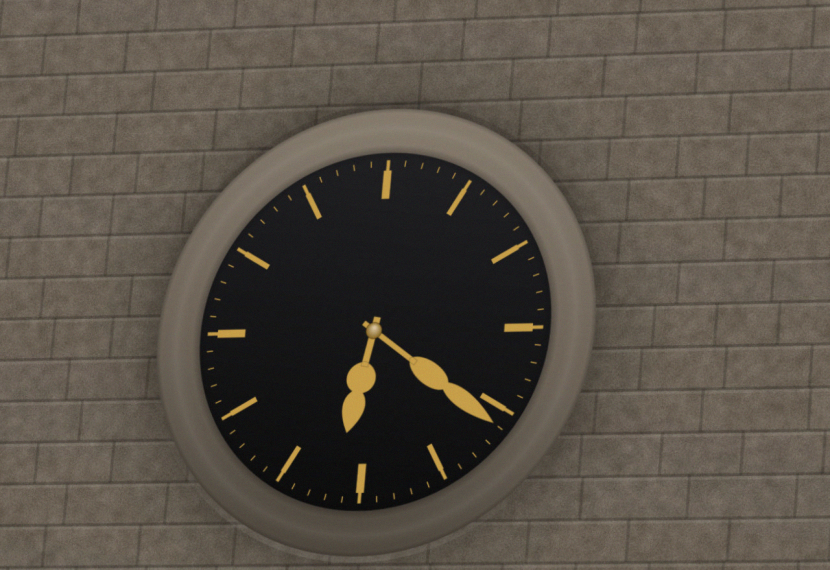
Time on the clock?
6:21
